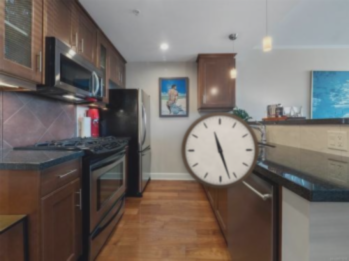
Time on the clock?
11:27
